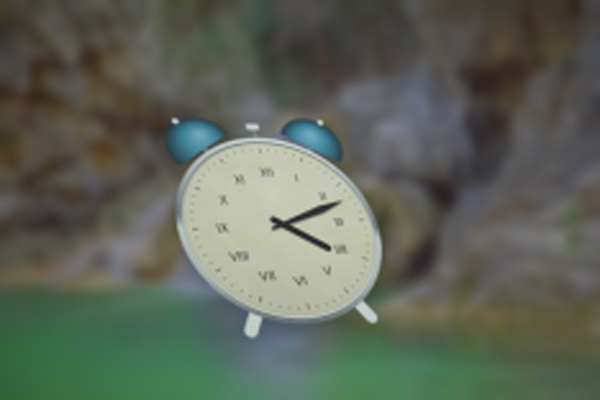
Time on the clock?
4:12
